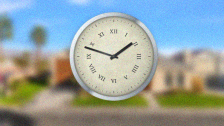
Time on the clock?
1:48
